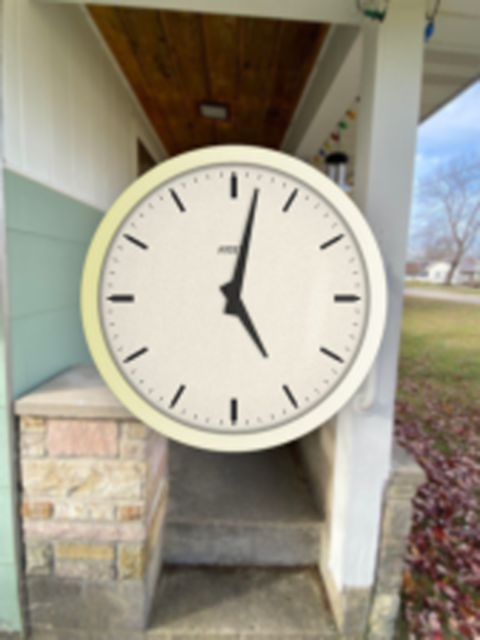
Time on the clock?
5:02
